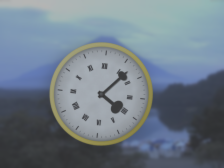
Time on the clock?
4:07
